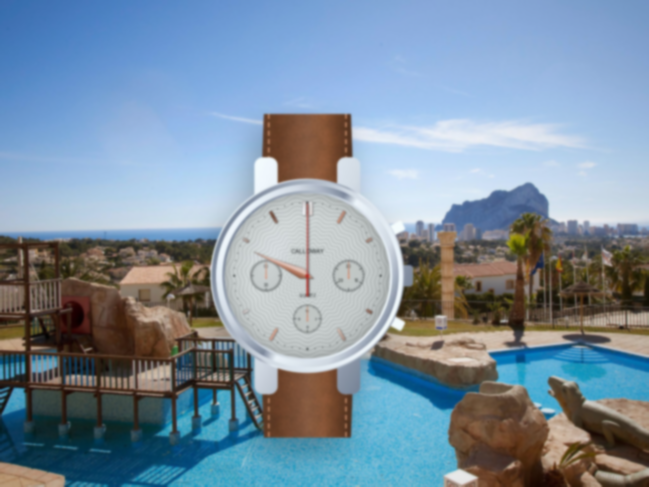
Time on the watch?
9:49
